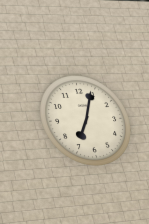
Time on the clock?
7:04
